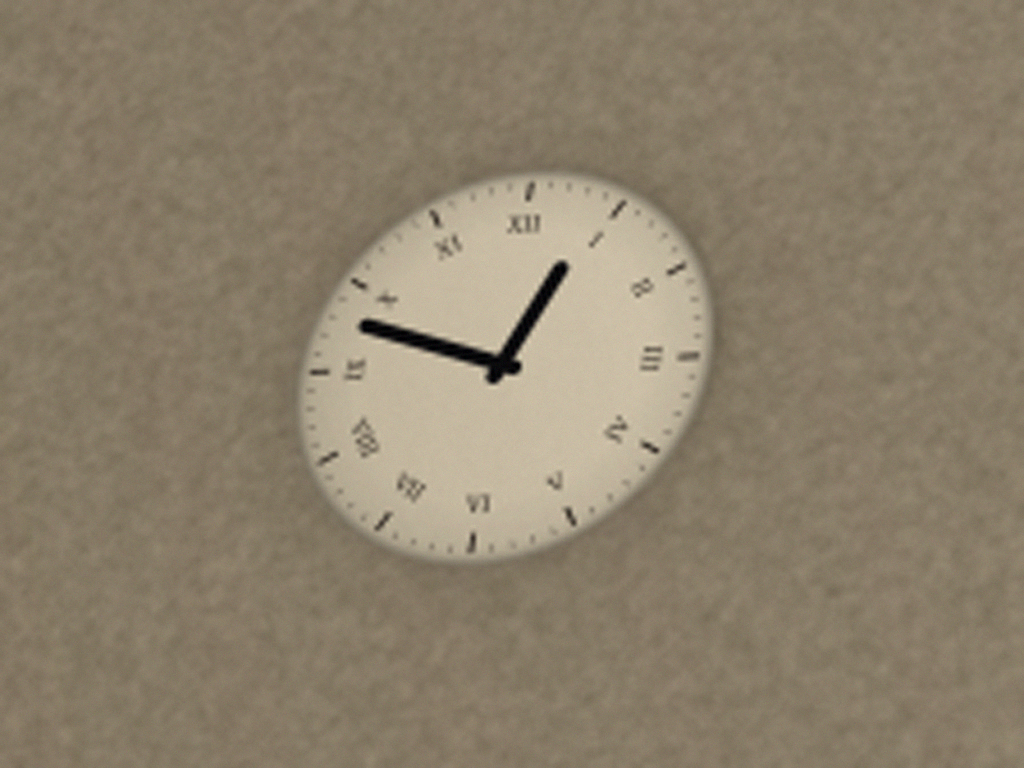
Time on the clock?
12:48
